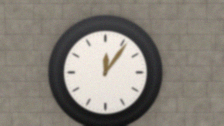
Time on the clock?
12:06
